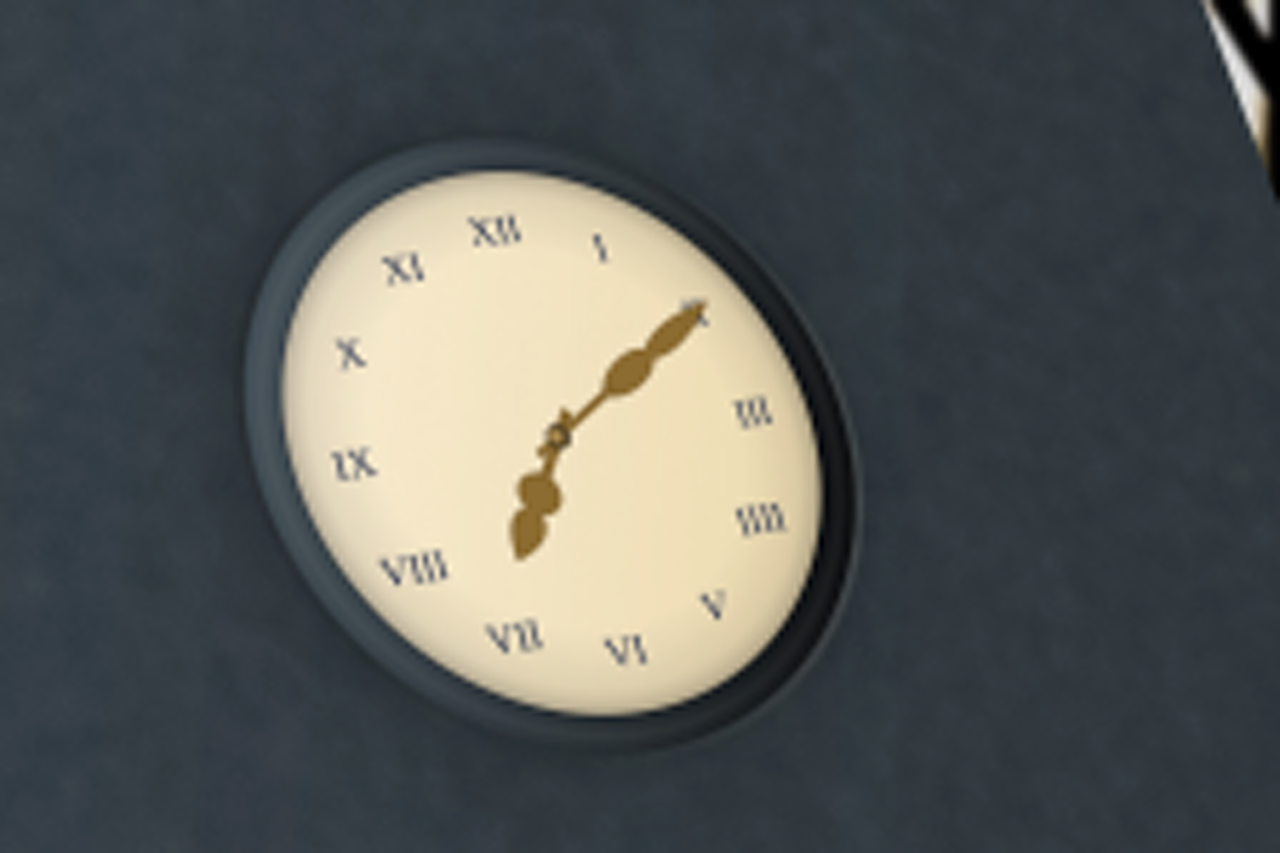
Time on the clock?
7:10
